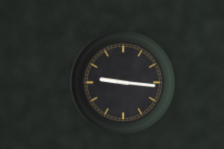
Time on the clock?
9:16
